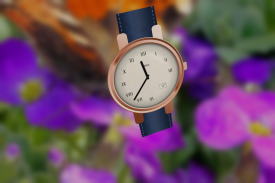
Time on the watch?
11:37
